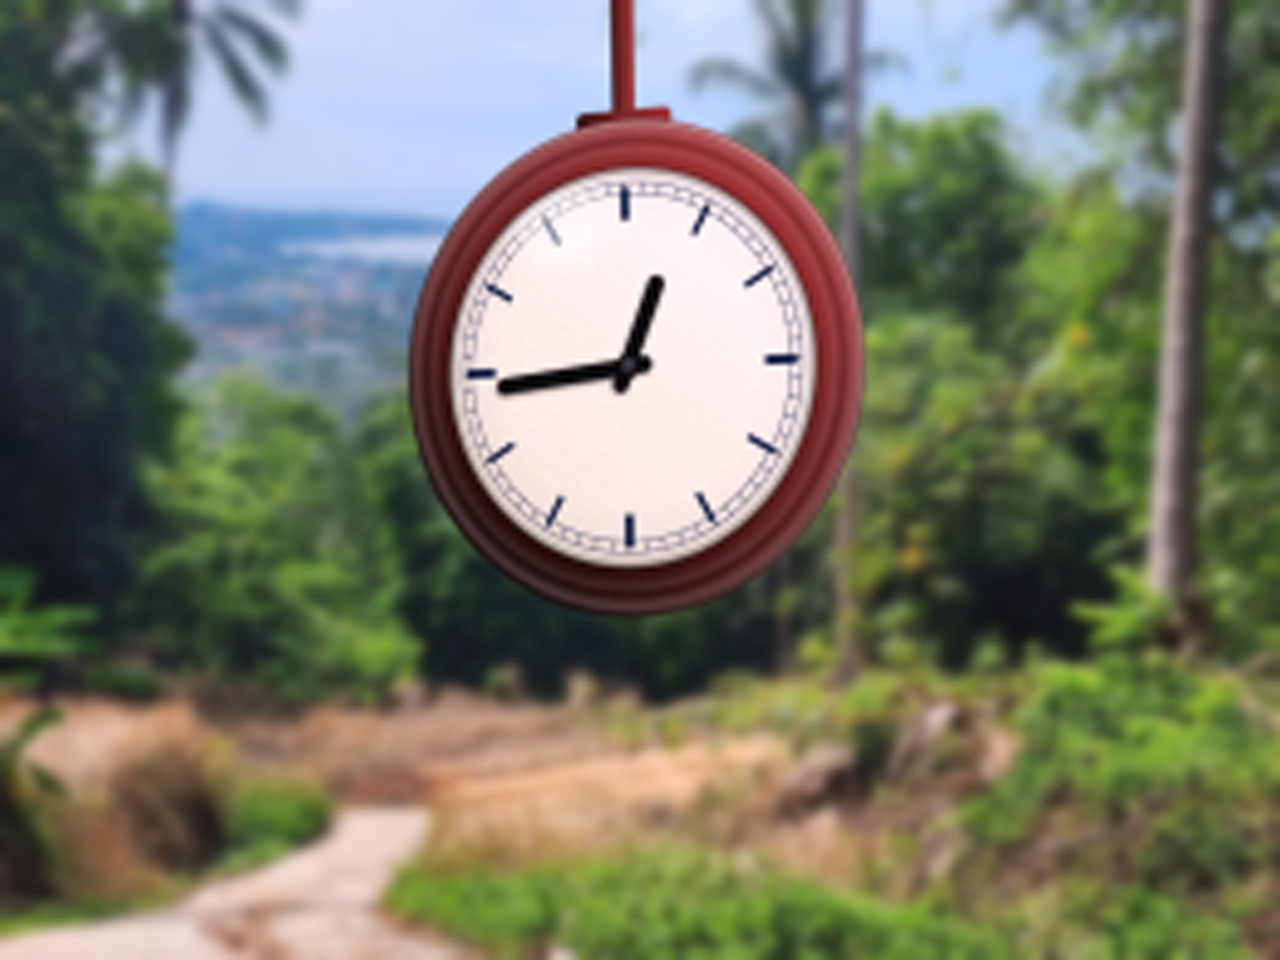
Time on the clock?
12:44
